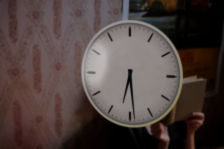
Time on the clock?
6:29
